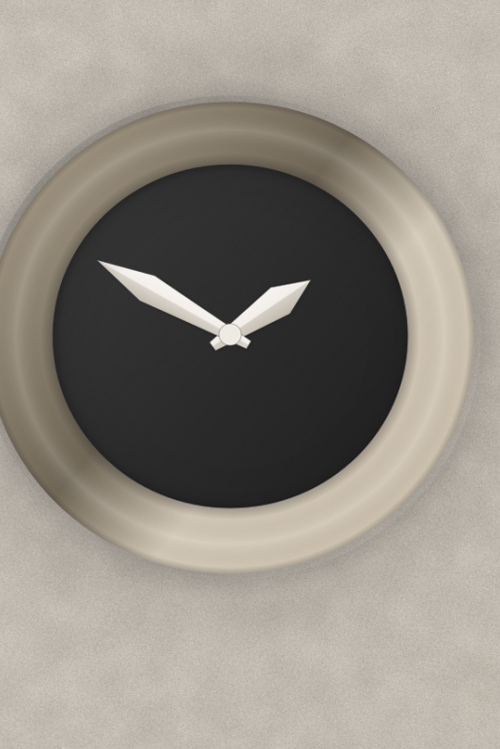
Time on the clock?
1:50
